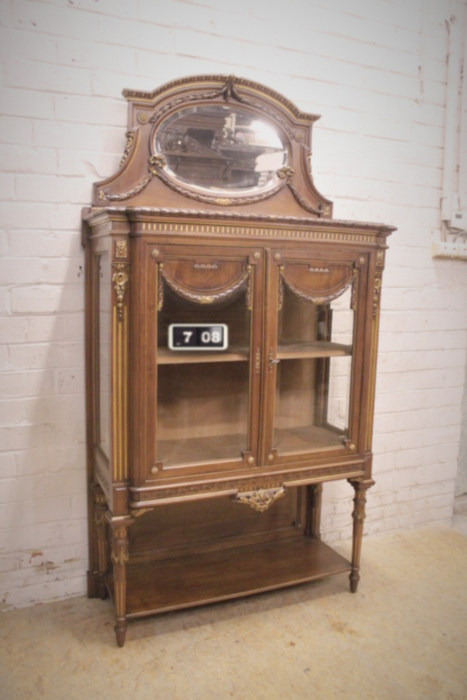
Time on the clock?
7:08
